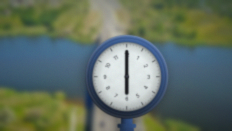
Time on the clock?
6:00
